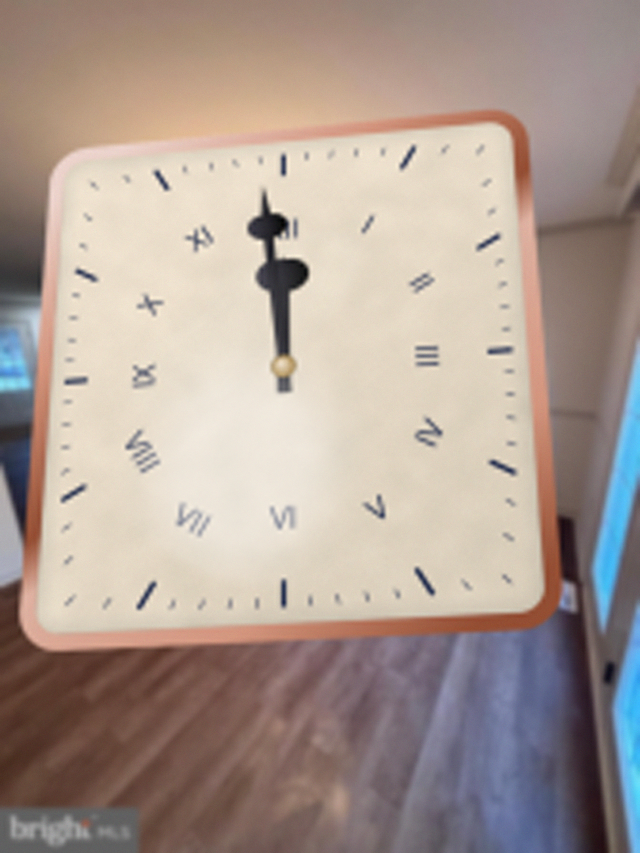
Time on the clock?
11:59
